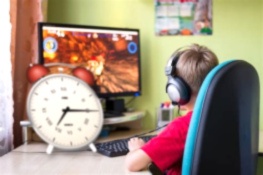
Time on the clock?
7:15
